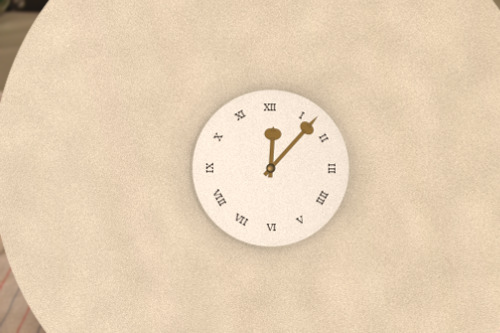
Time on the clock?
12:07
